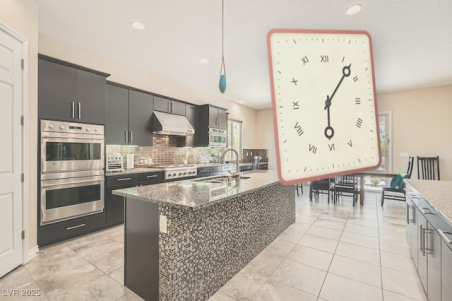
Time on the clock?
6:07
